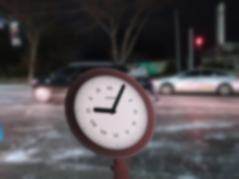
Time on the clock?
9:05
